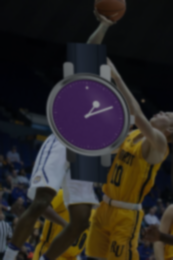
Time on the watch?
1:11
